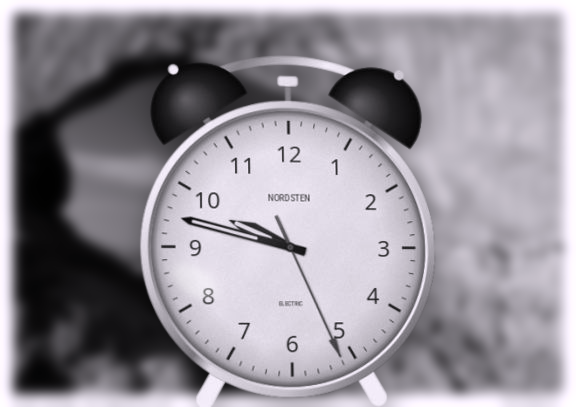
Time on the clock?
9:47:26
